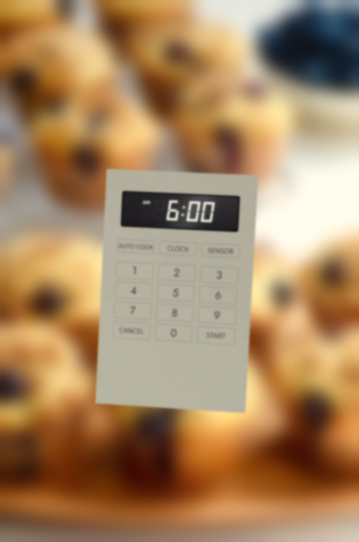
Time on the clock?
6:00
